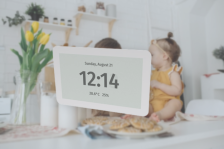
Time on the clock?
12:14
